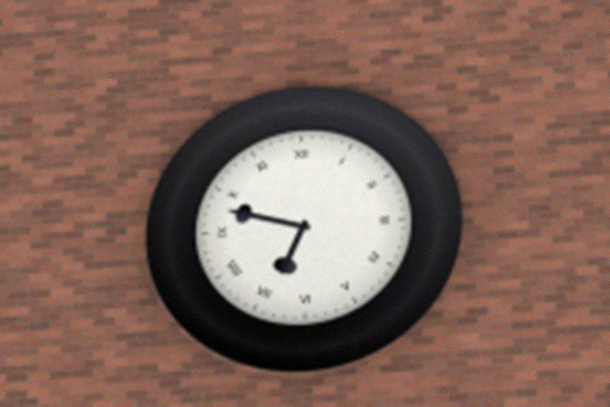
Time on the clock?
6:48
